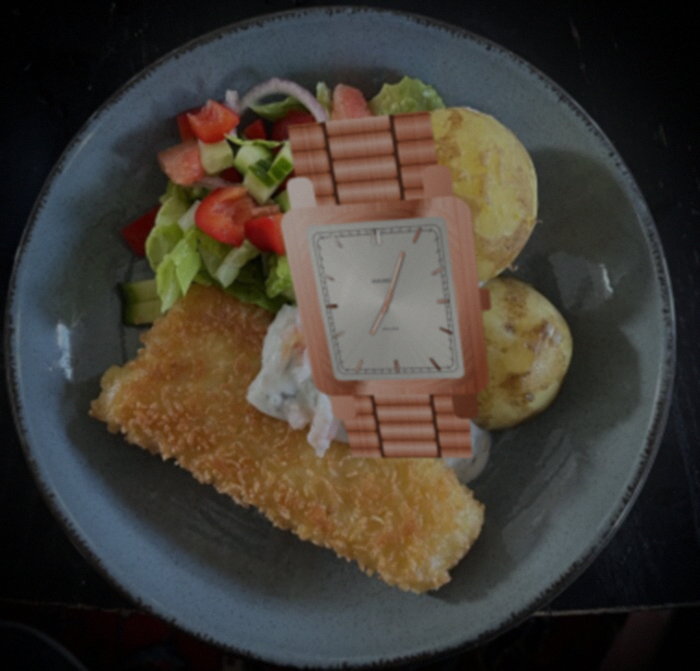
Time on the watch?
7:04
